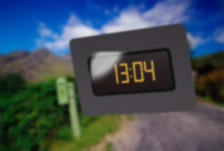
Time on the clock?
13:04
